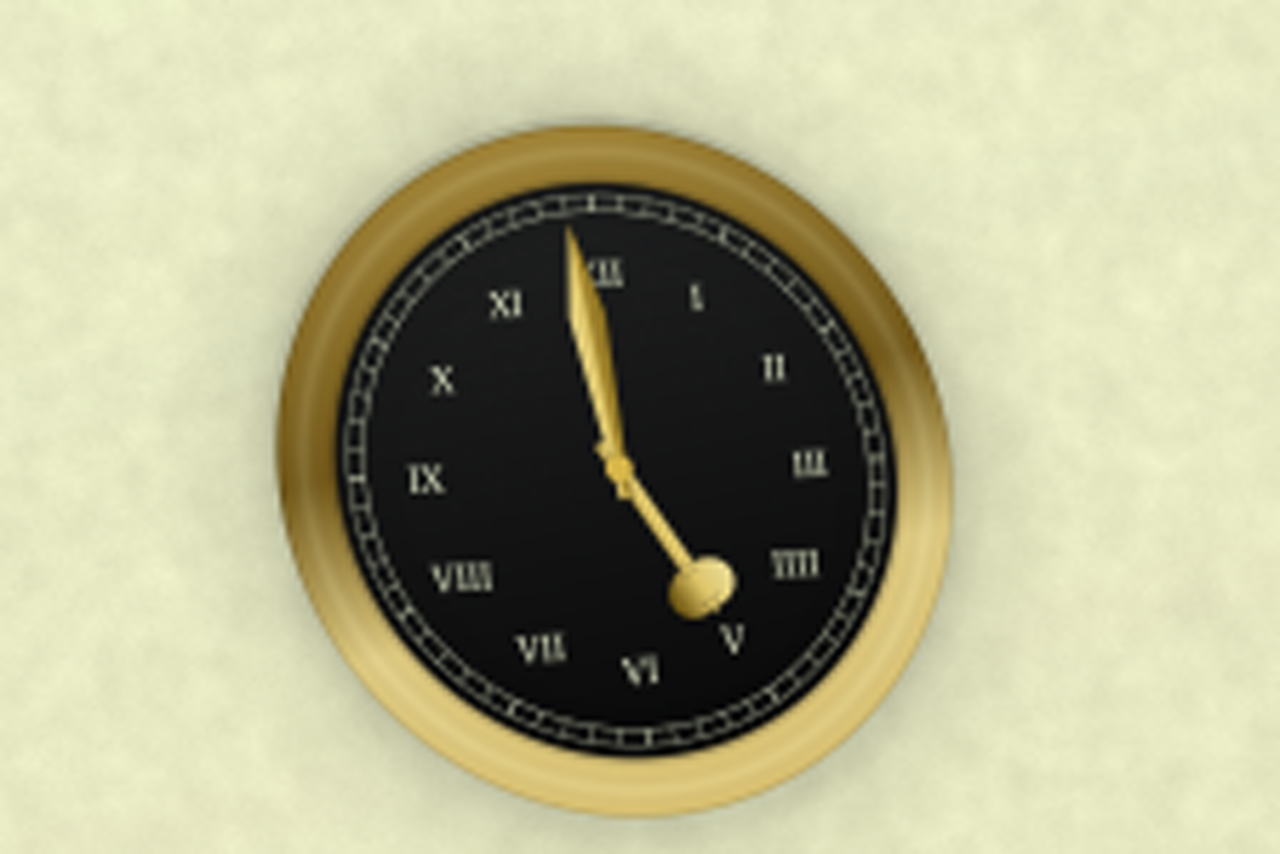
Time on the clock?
4:59
